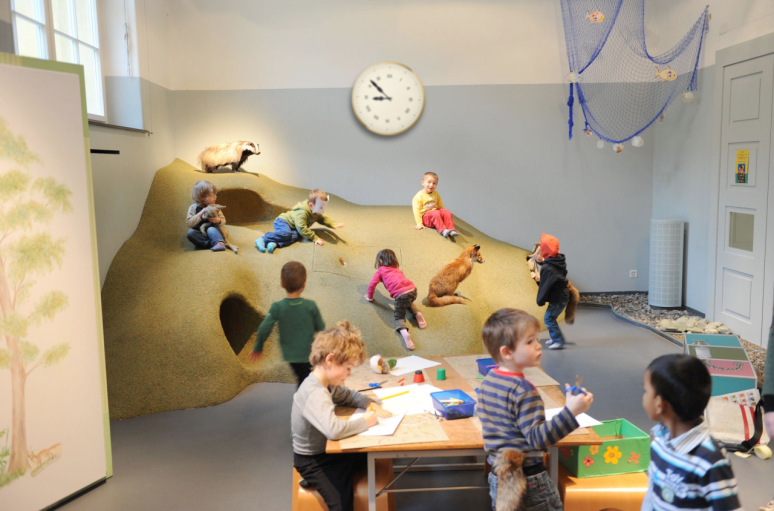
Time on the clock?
8:52
